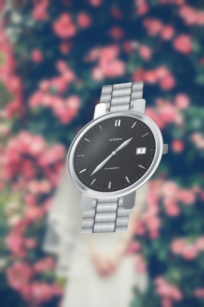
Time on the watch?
1:37
